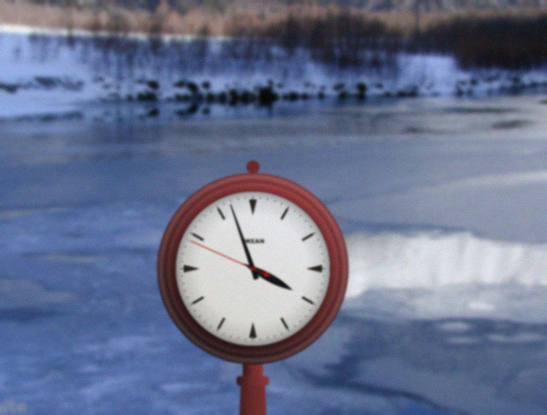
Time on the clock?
3:56:49
